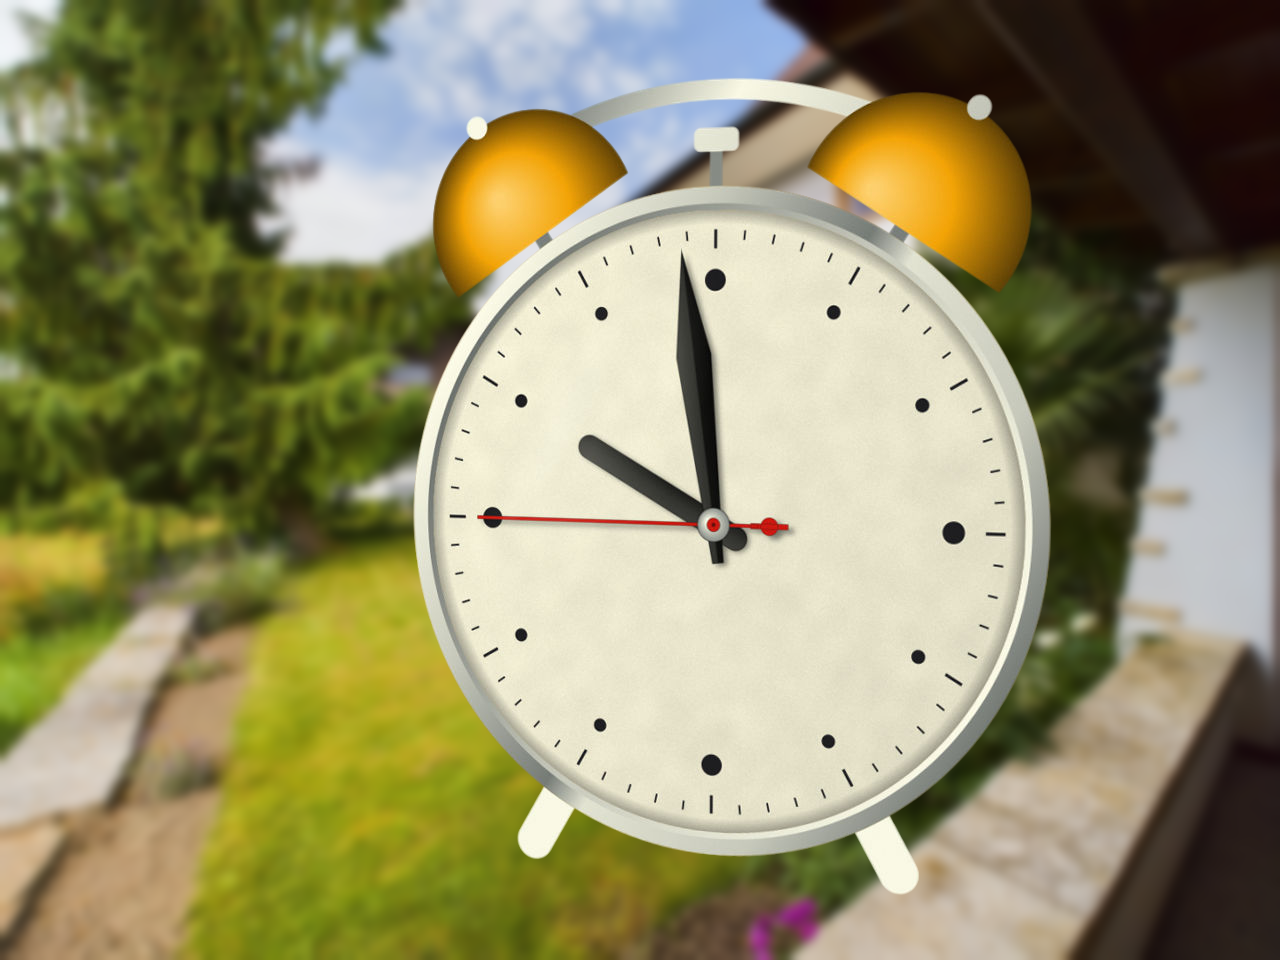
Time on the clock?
9:58:45
